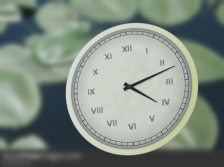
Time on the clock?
4:12
